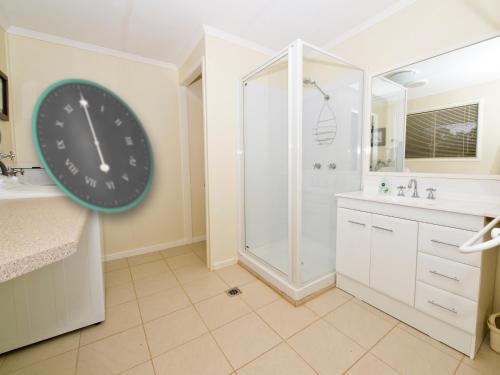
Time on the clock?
6:00
